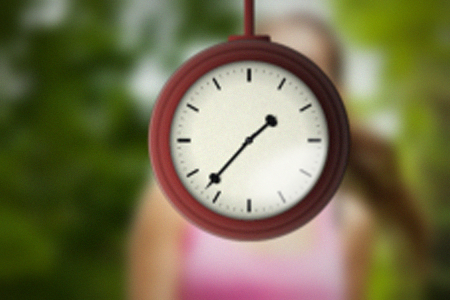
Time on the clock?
1:37
